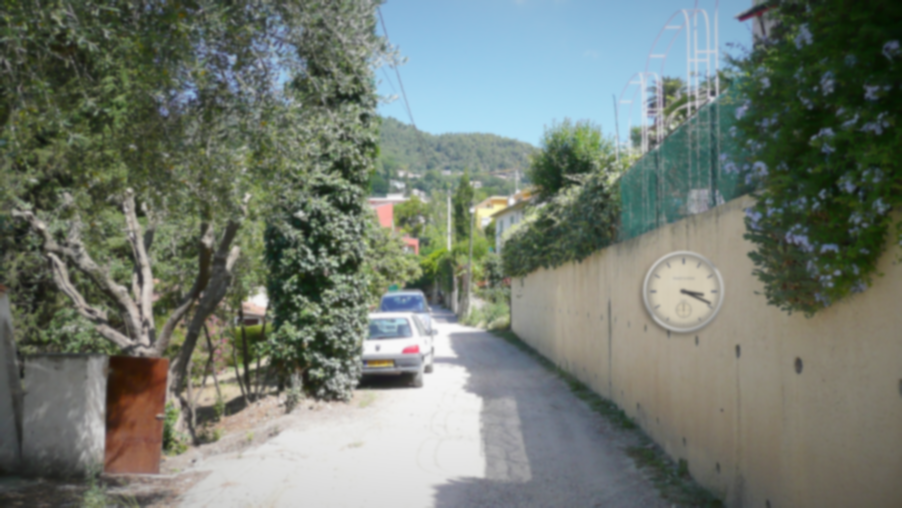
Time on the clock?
3:19
